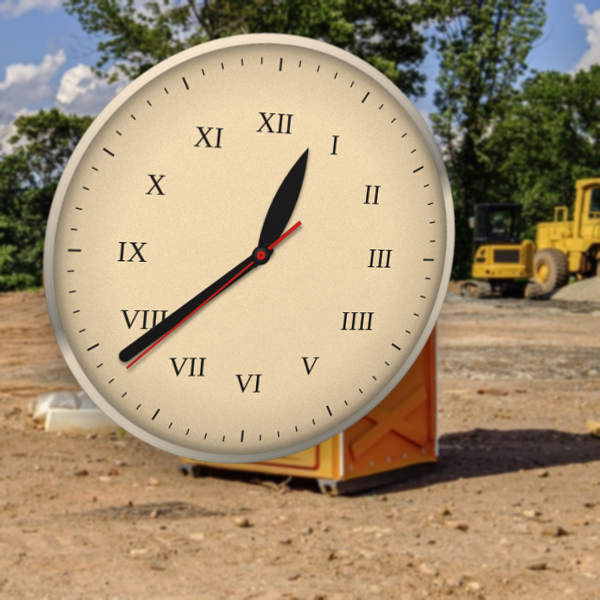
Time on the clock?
12:38:38
